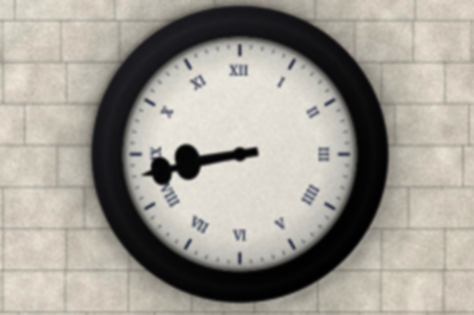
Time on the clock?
8:43
